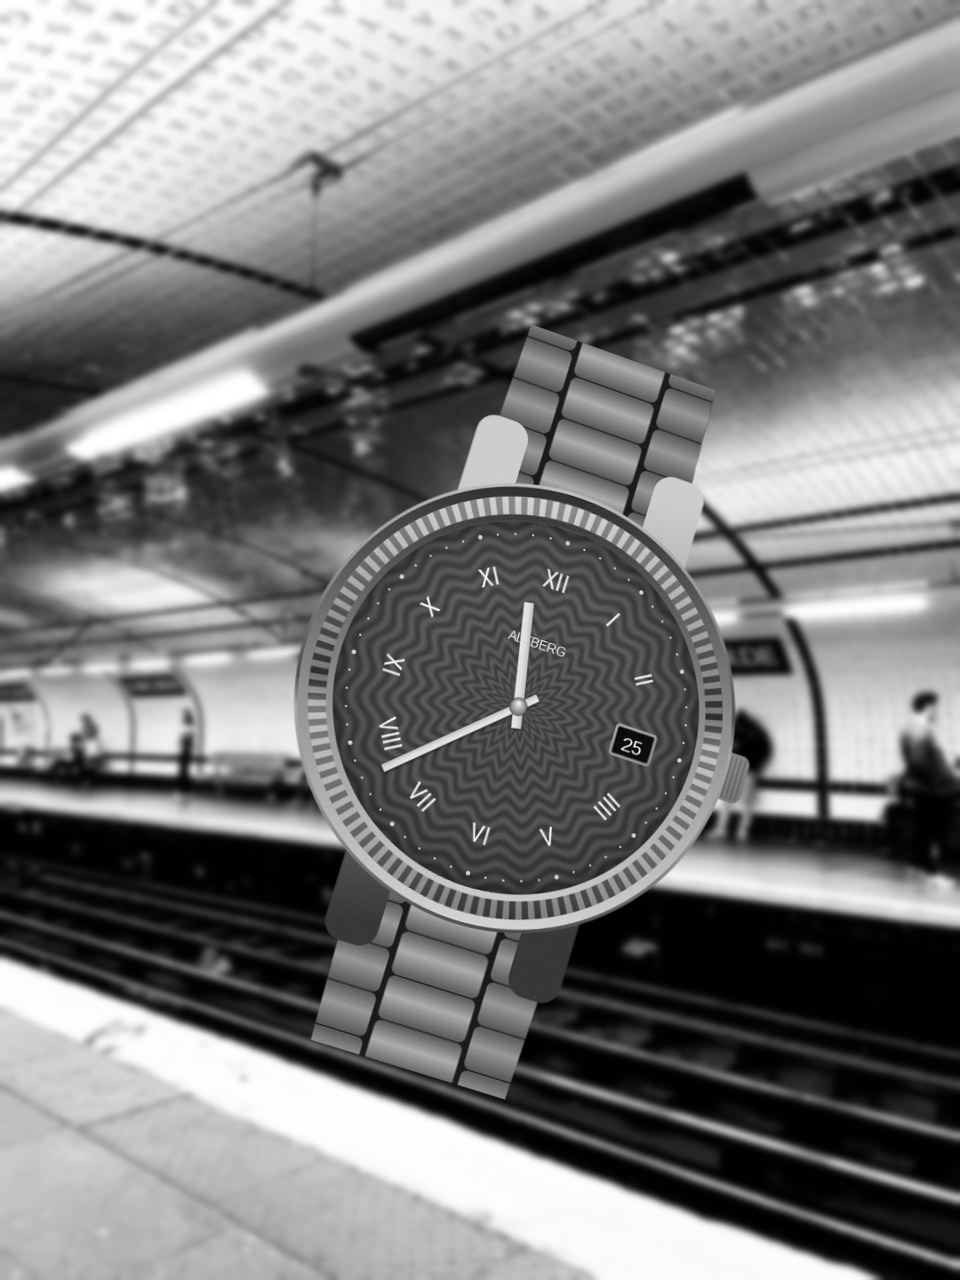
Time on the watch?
11:38
